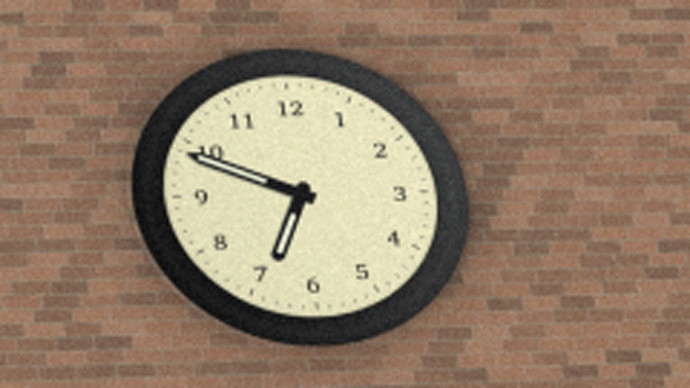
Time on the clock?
6:49
